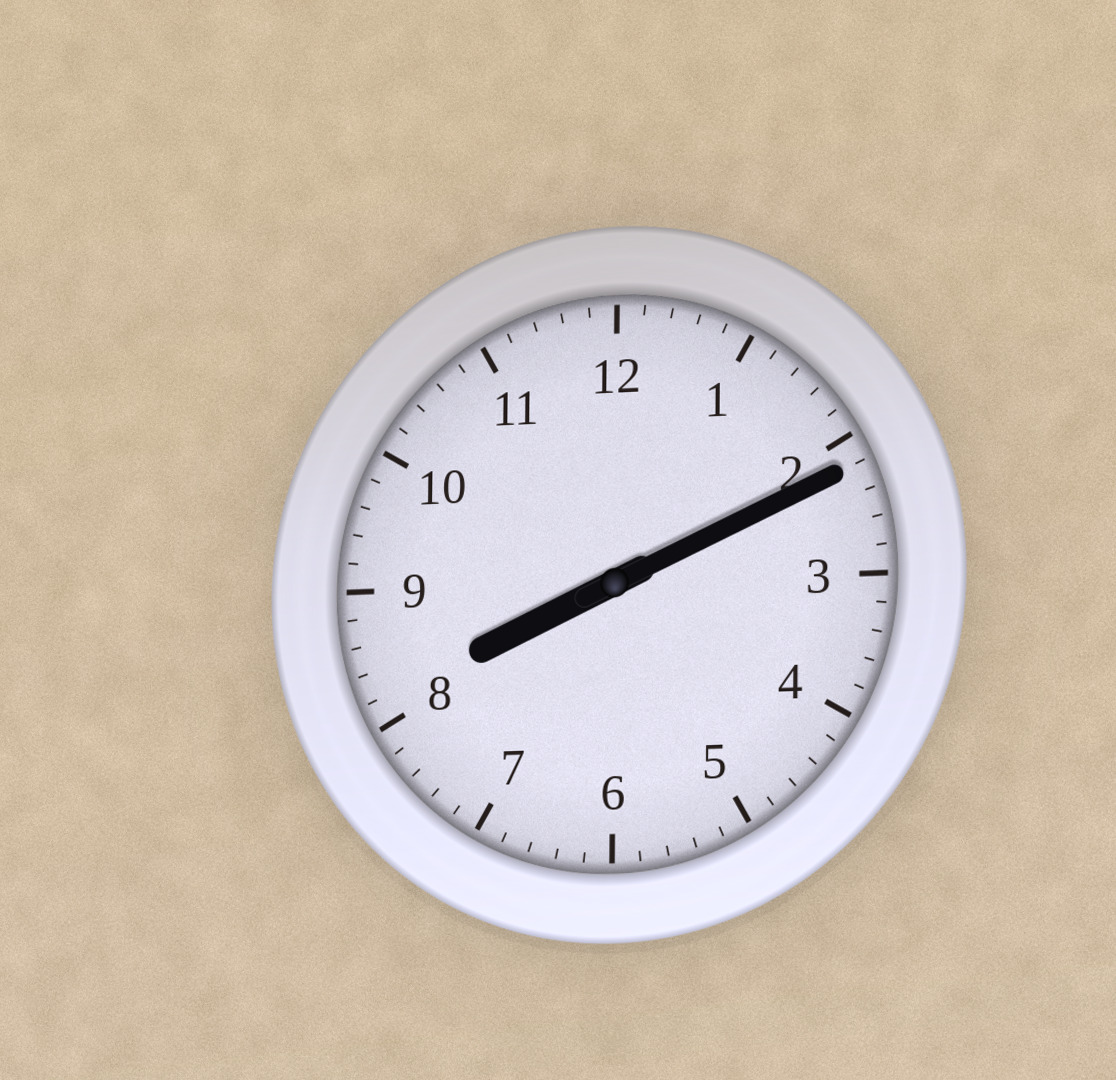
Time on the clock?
8:11
